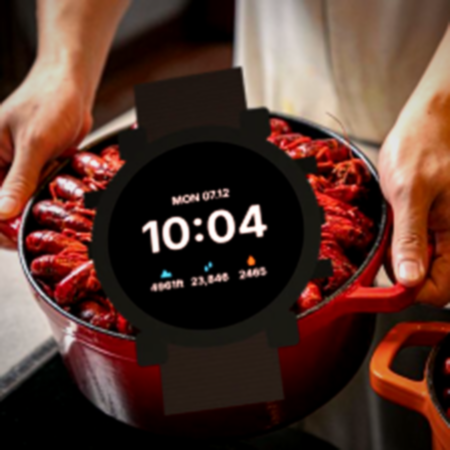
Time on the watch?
10:04
